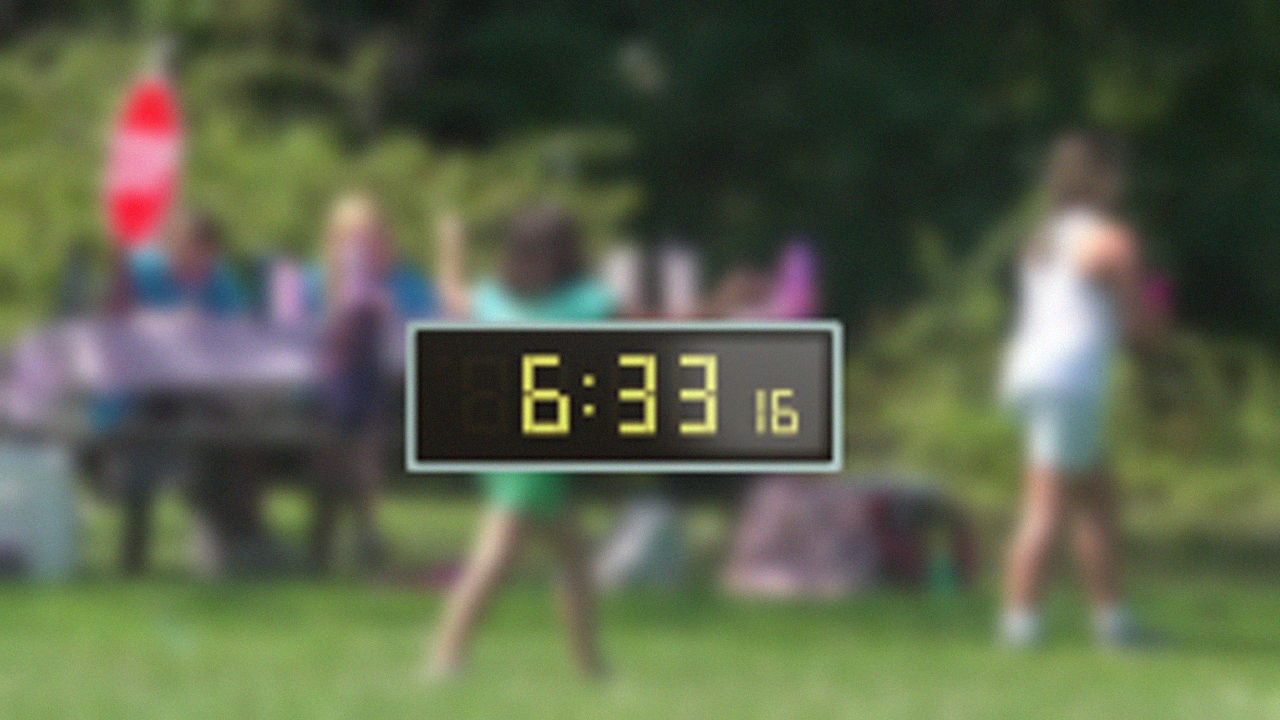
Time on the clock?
6:33:16
